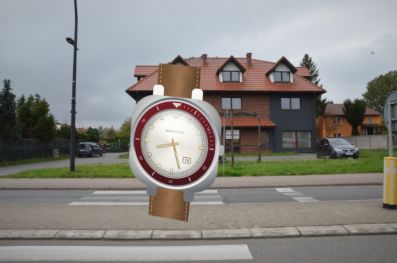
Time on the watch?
8:27
